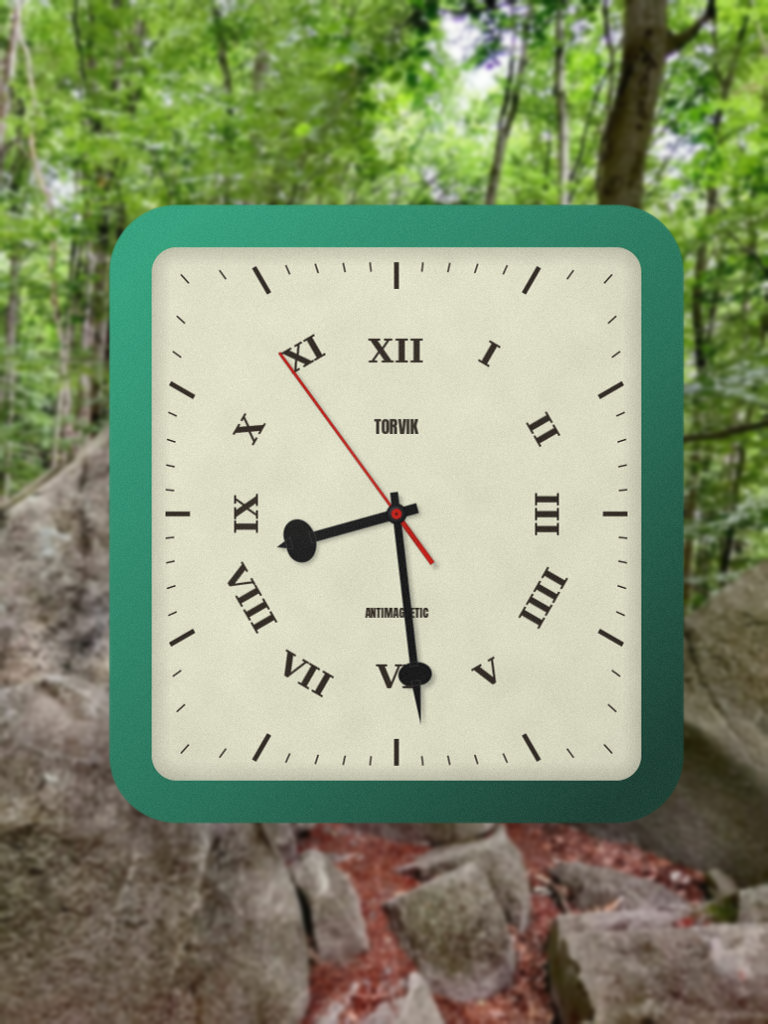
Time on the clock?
8:28:54
